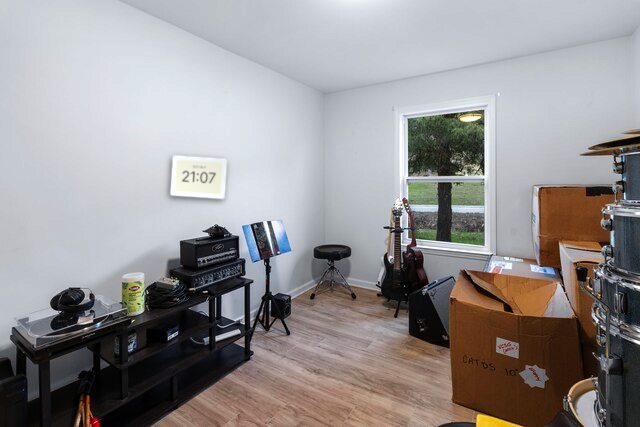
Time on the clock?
21:07
